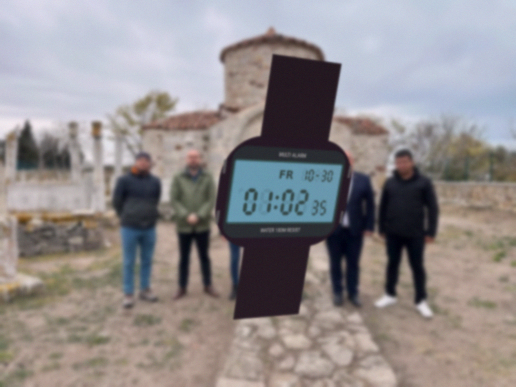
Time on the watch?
1:02:35
